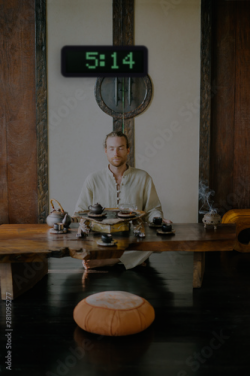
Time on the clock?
5:14
